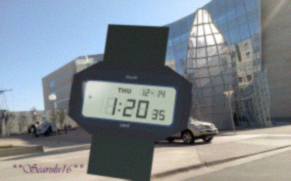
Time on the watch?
1:20
